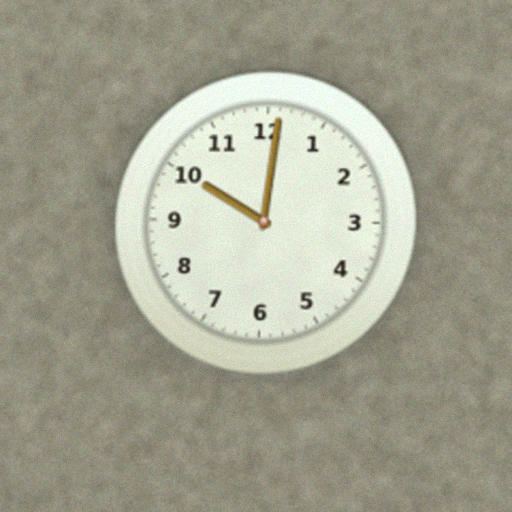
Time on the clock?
10:01
